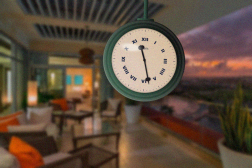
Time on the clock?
11:28
